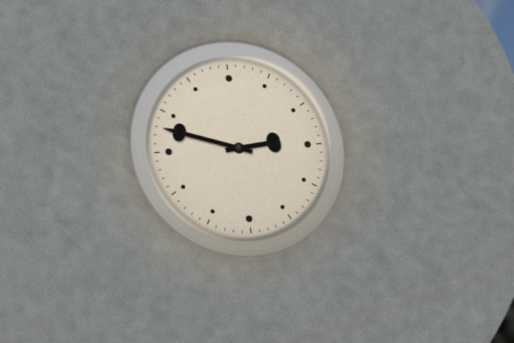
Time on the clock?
2:48
